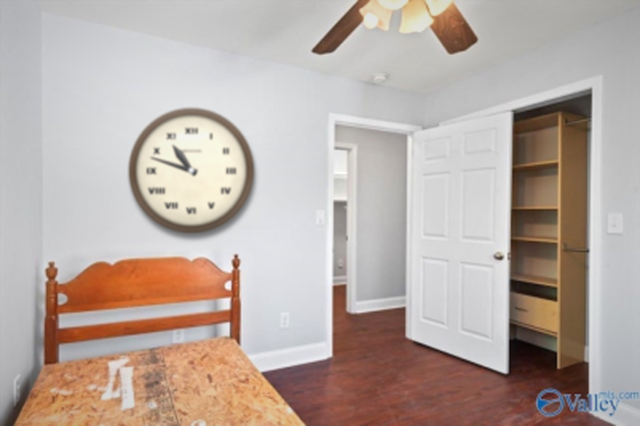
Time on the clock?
10:48
